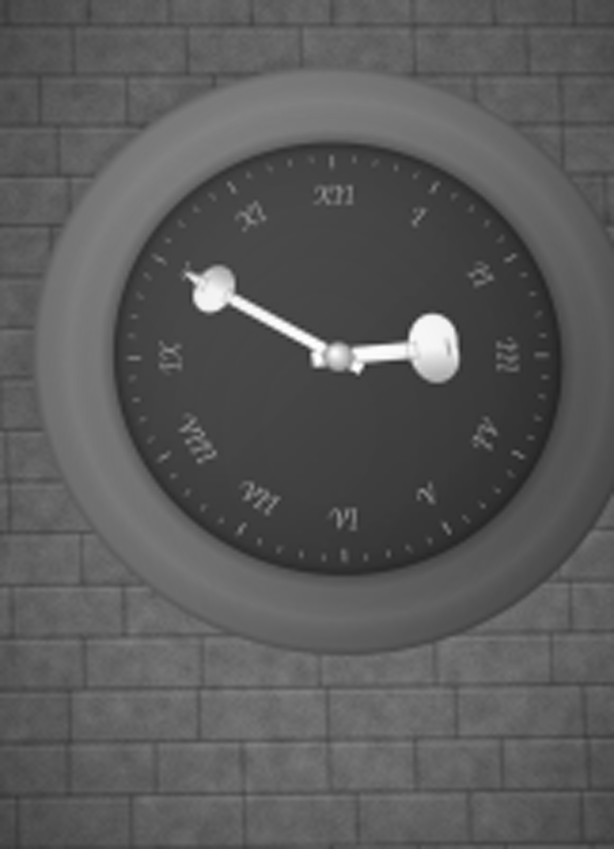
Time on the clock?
2:50
